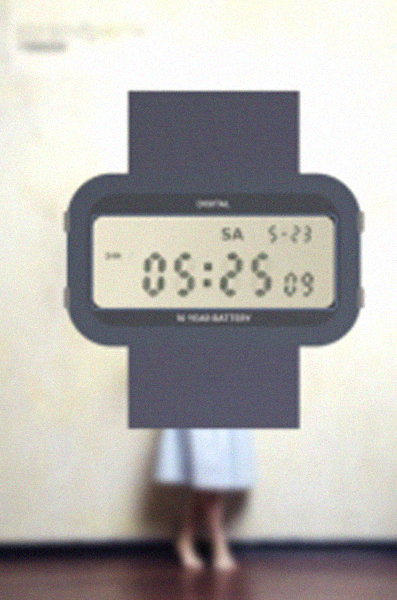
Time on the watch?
5:25:09
